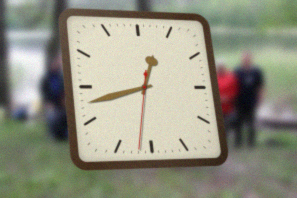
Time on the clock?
12:42:32
